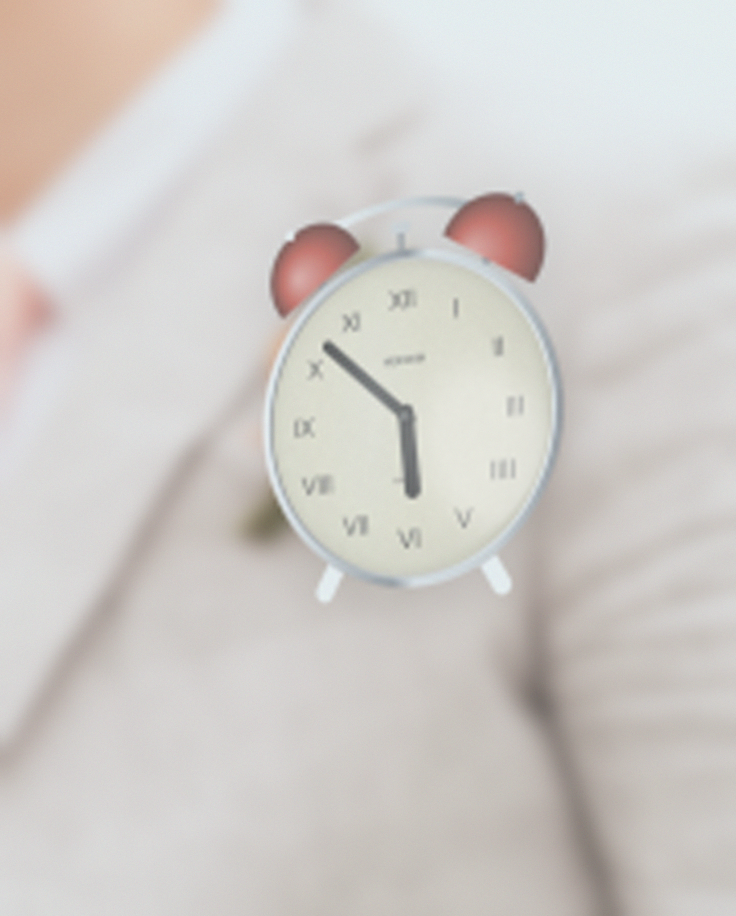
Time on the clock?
5:52
